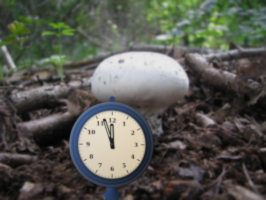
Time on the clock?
11:57
